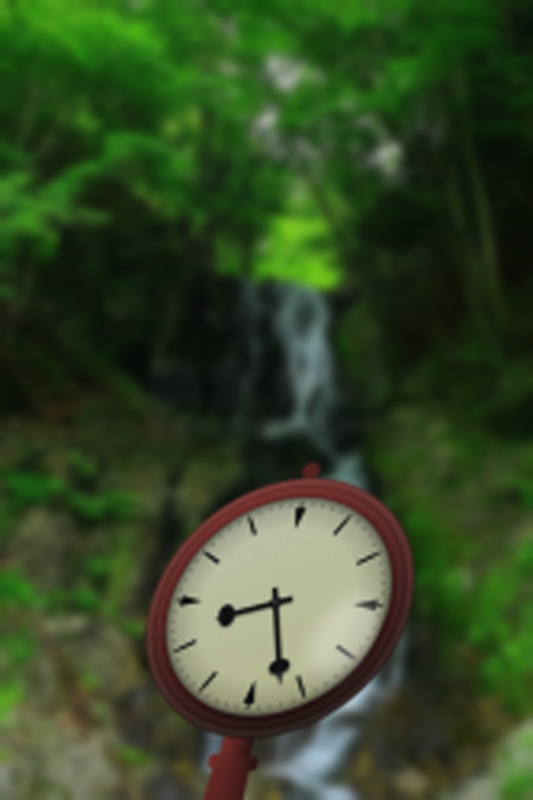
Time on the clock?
8:27
